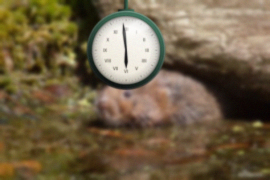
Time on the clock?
5:59
